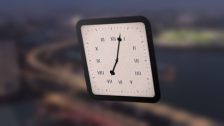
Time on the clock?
7:03
